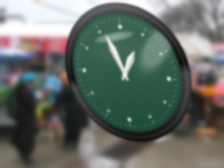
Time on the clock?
12:56
